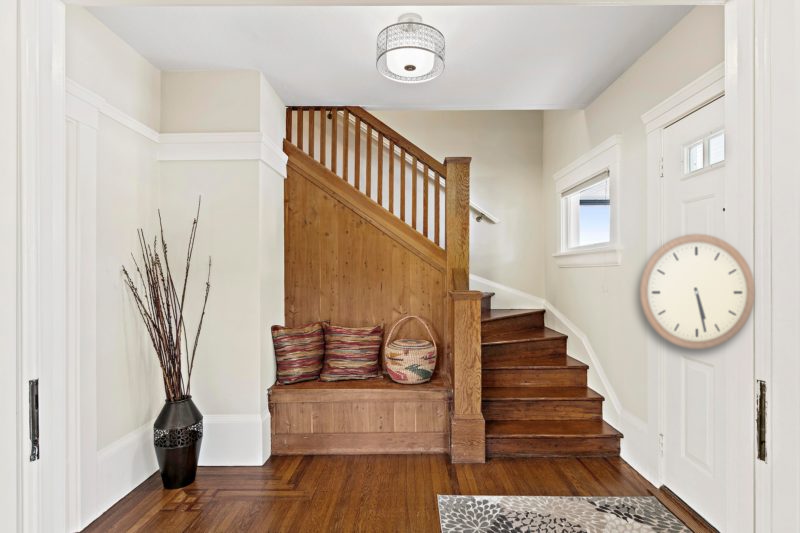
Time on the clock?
5:28
